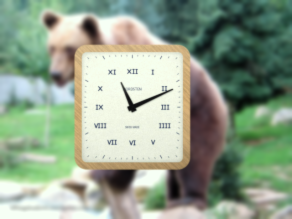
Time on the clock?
11:11
